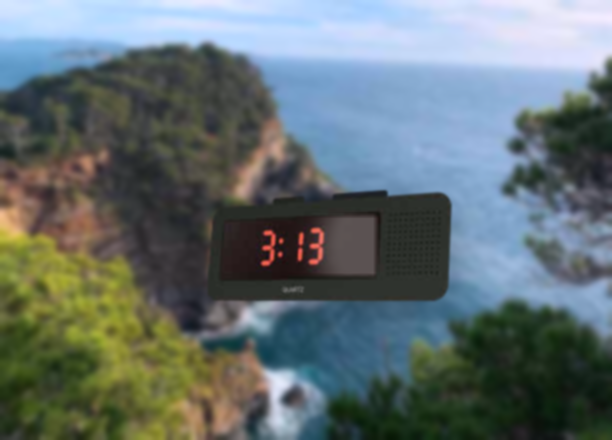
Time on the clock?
3:13
